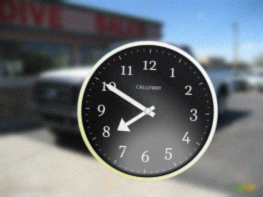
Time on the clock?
7:50
